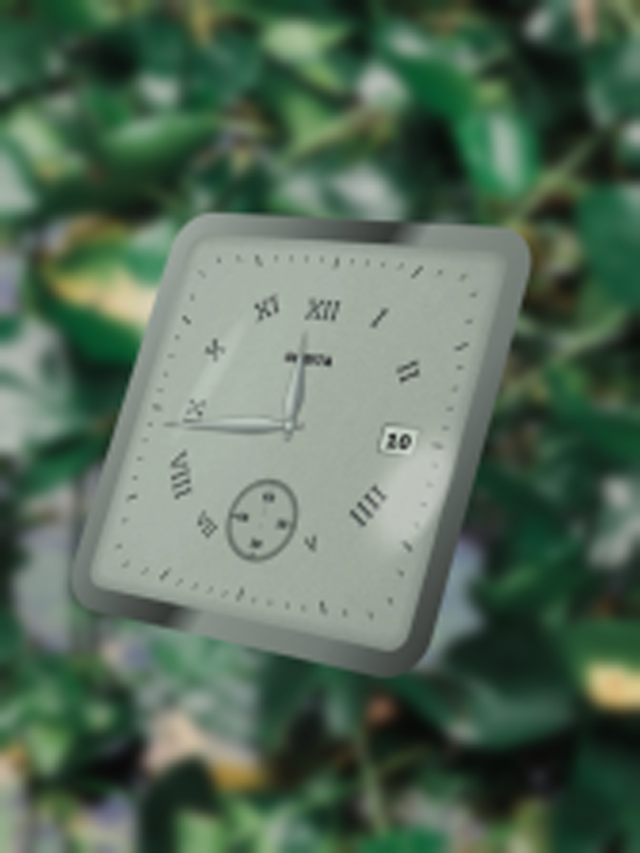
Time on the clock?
11:44
